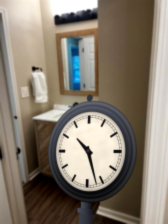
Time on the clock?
10:27
